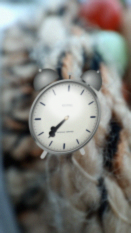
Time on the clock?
7:37
